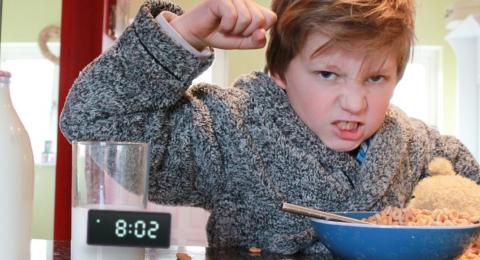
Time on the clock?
8:02
